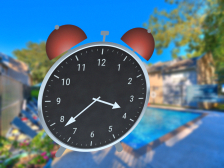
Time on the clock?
3:38
